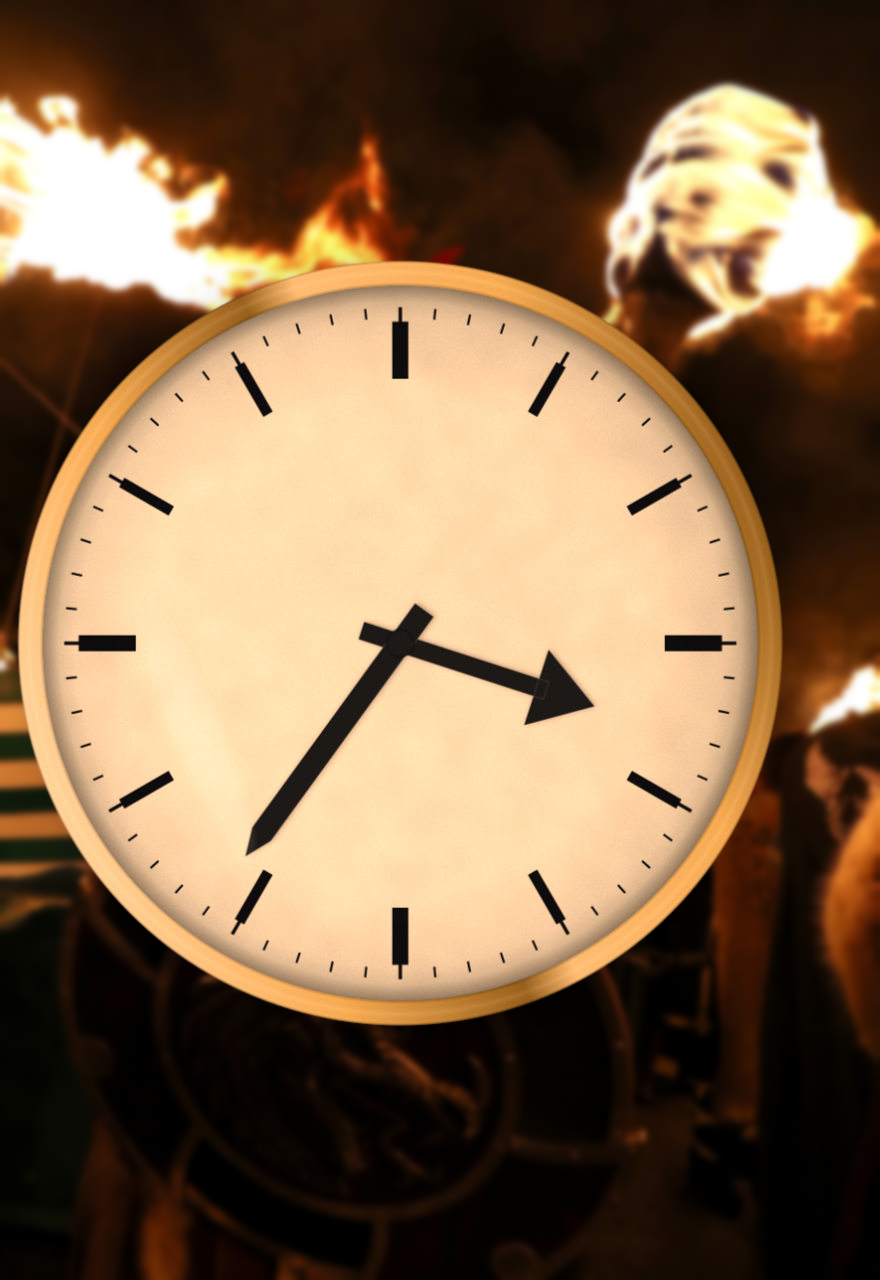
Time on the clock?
3:36
